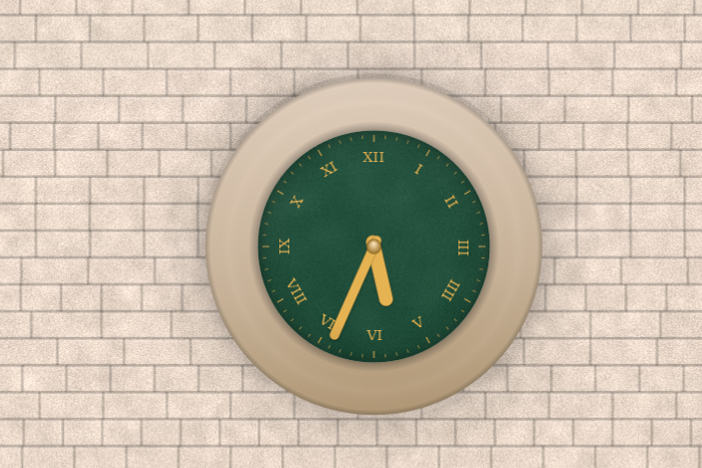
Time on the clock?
5:34
